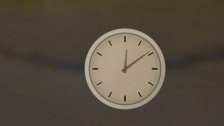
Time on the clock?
12:09
